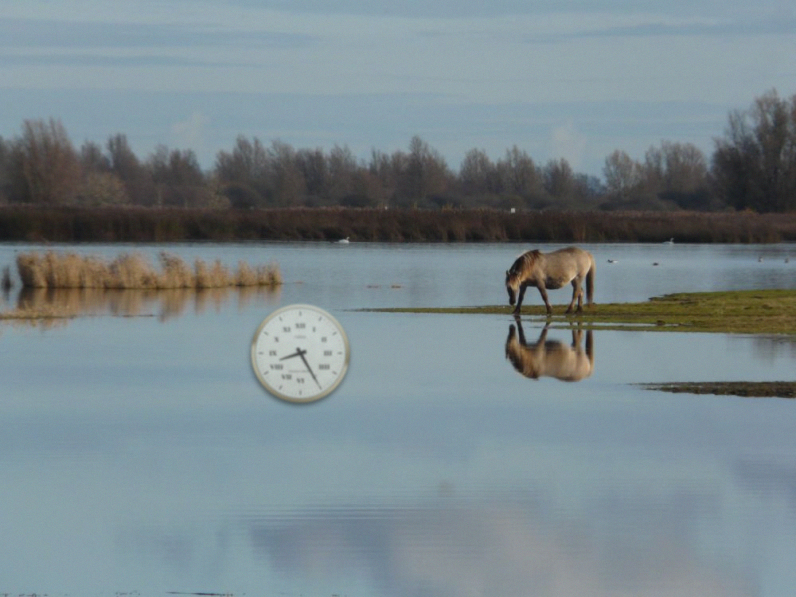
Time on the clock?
8:25
